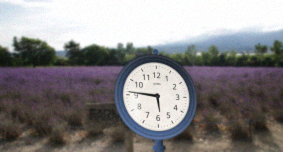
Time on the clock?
5:46
